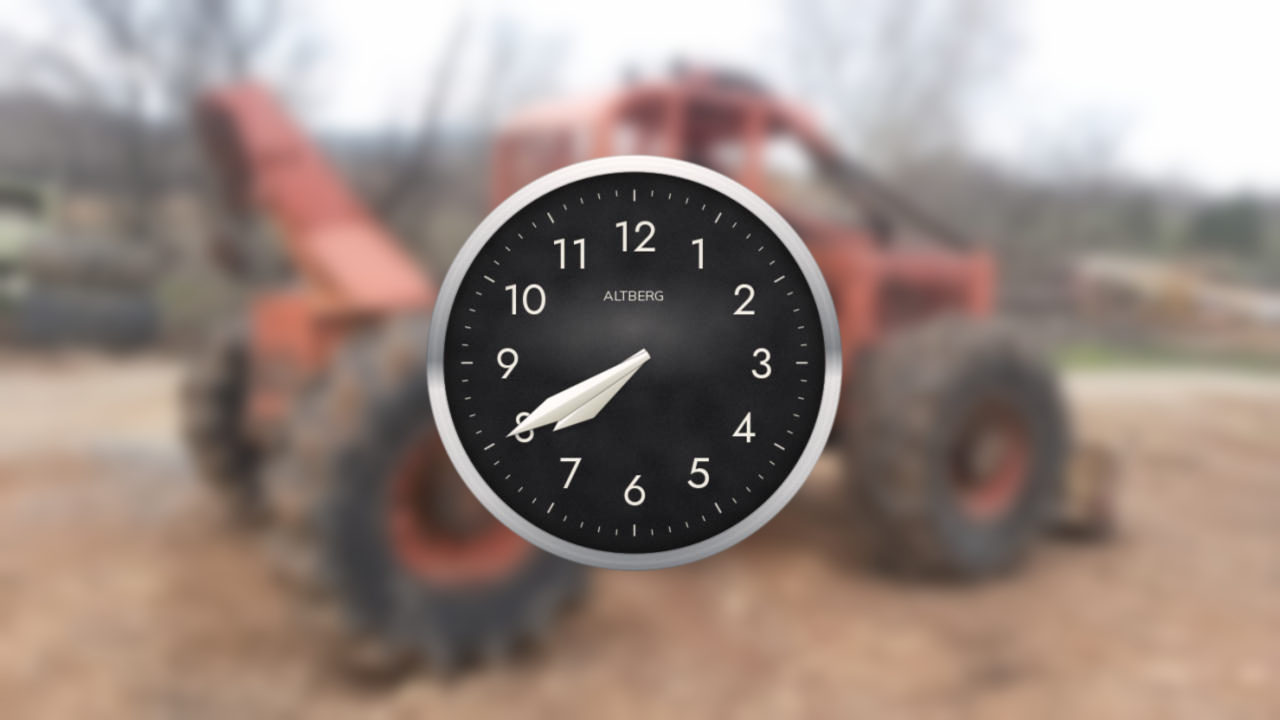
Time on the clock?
7:40
